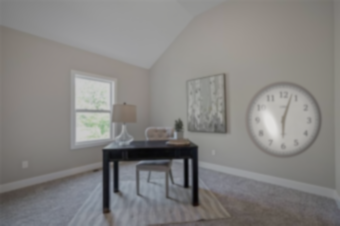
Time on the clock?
6:03
